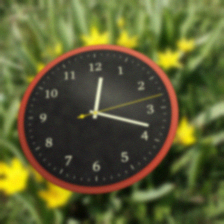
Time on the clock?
12:18:13
